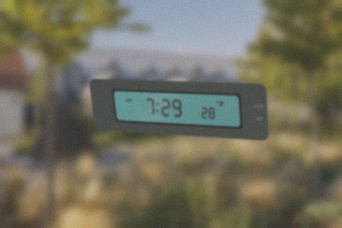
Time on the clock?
7:29
